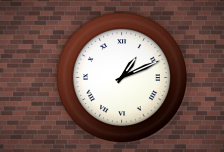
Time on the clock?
1:11
